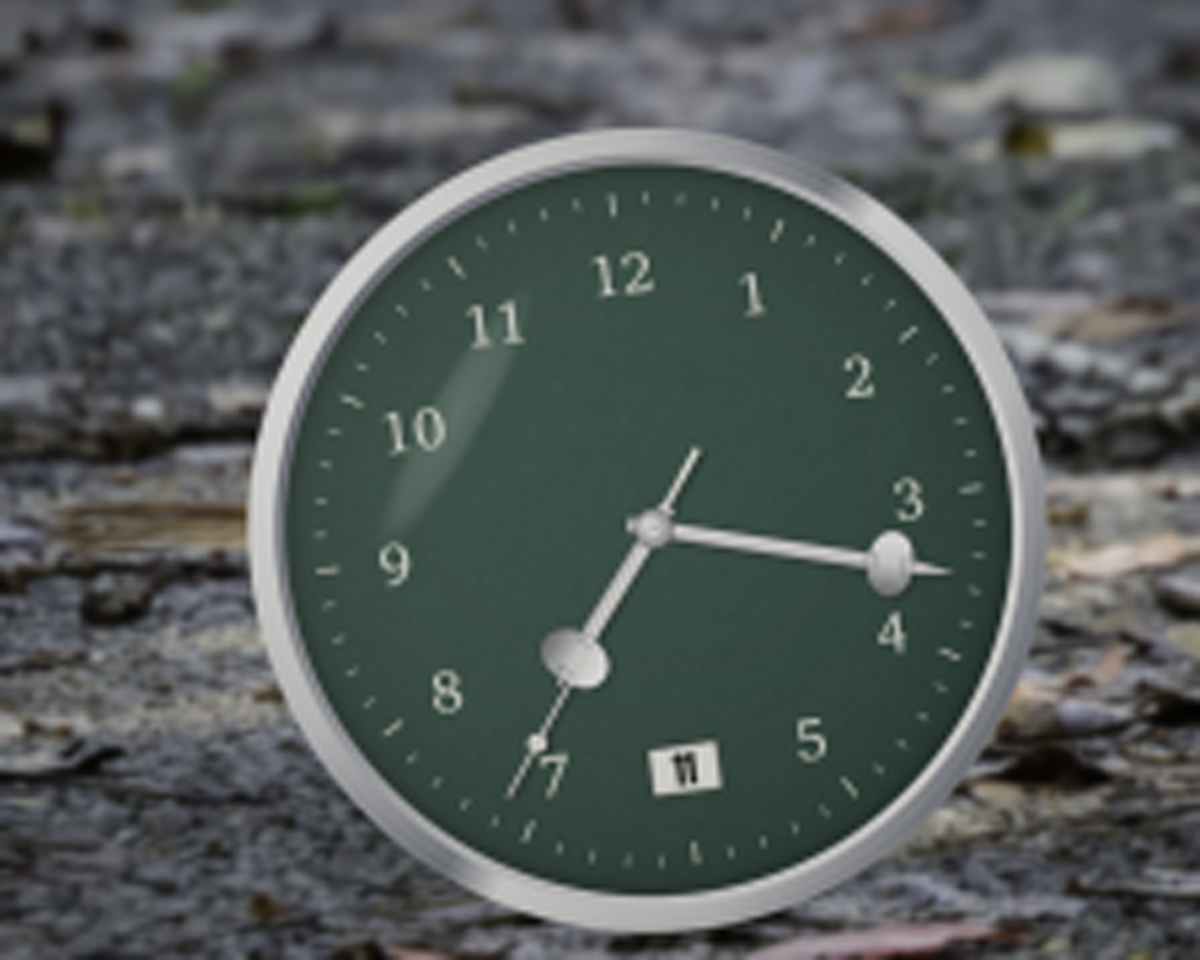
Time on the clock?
7:17:36
